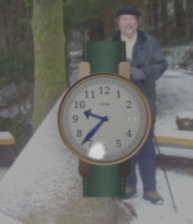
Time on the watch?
9:37
